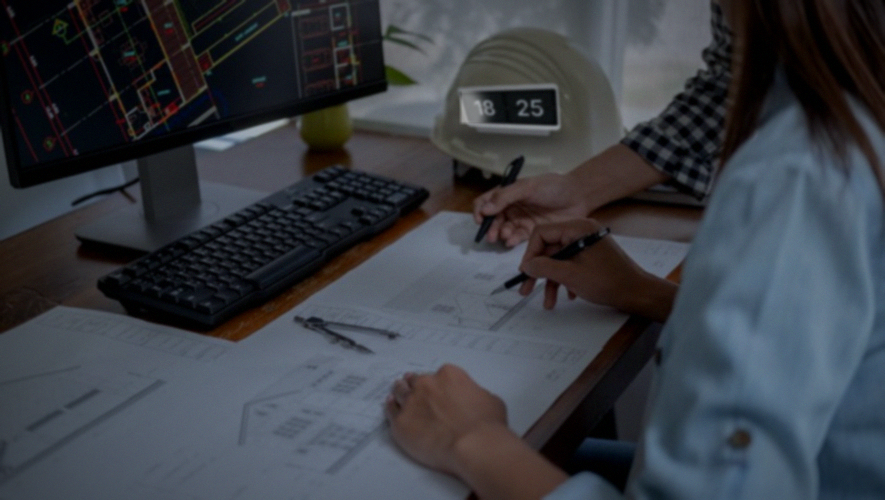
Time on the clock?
18:25
